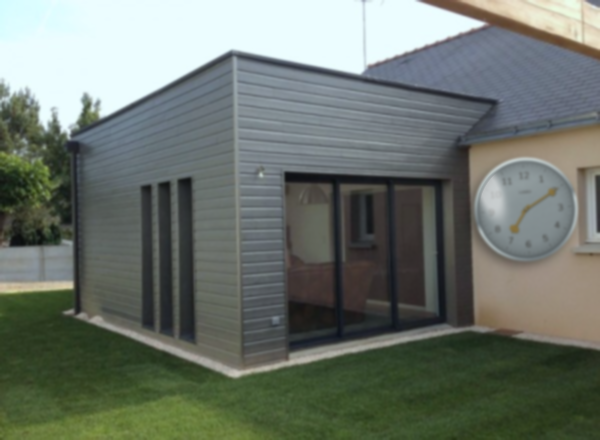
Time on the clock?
7:10
